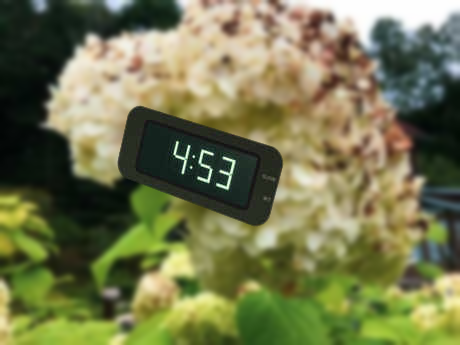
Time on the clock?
4:53
